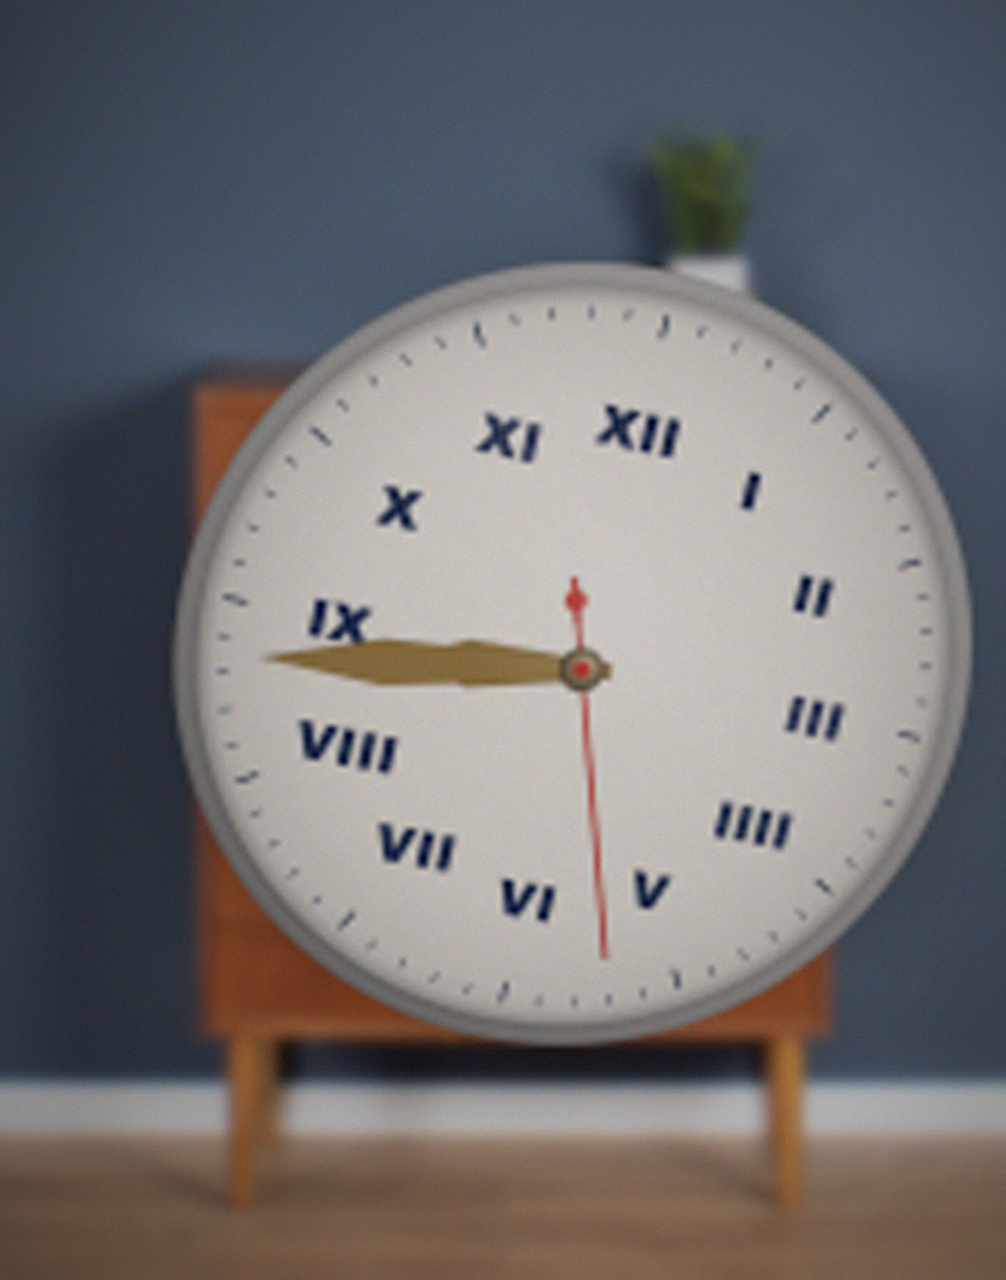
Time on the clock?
8:43:27
